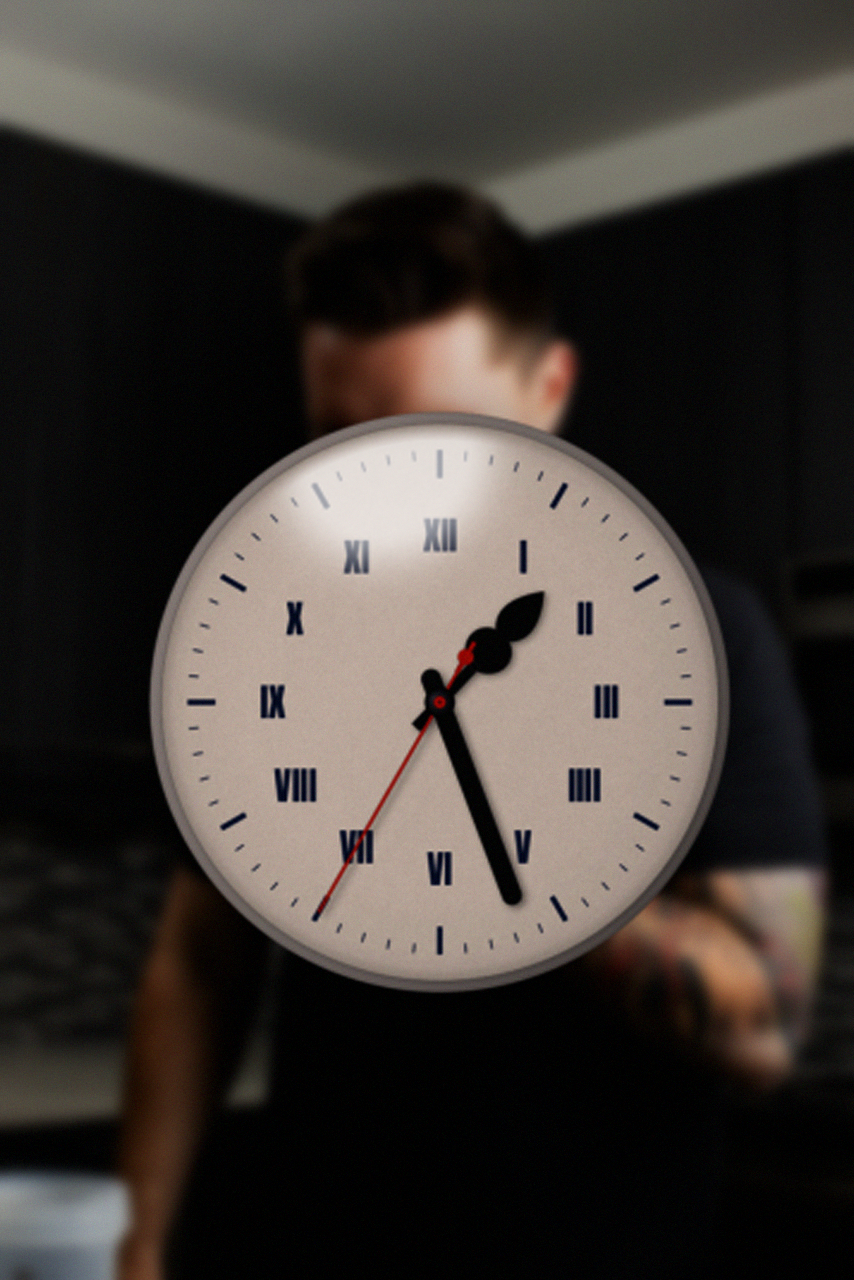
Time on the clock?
1:26:35
